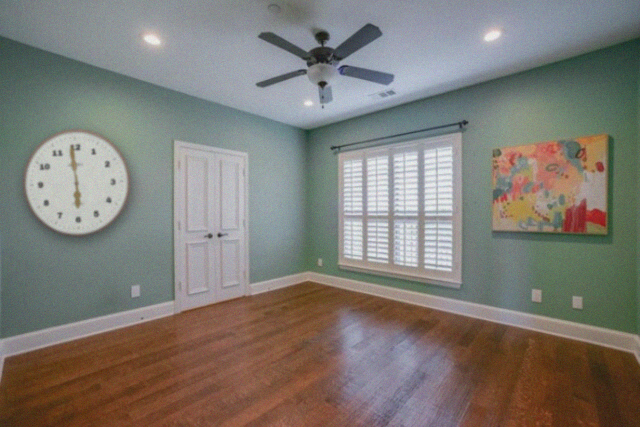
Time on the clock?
5:59
